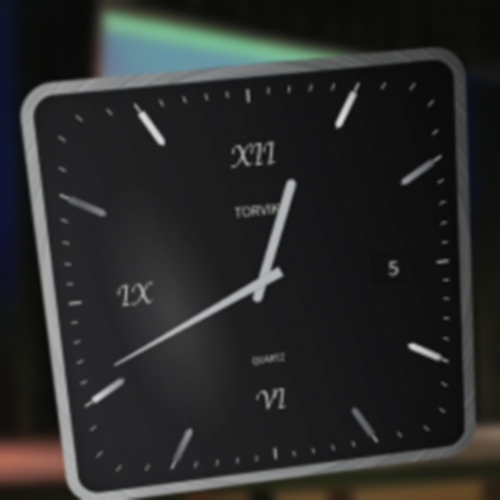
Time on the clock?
12:41
